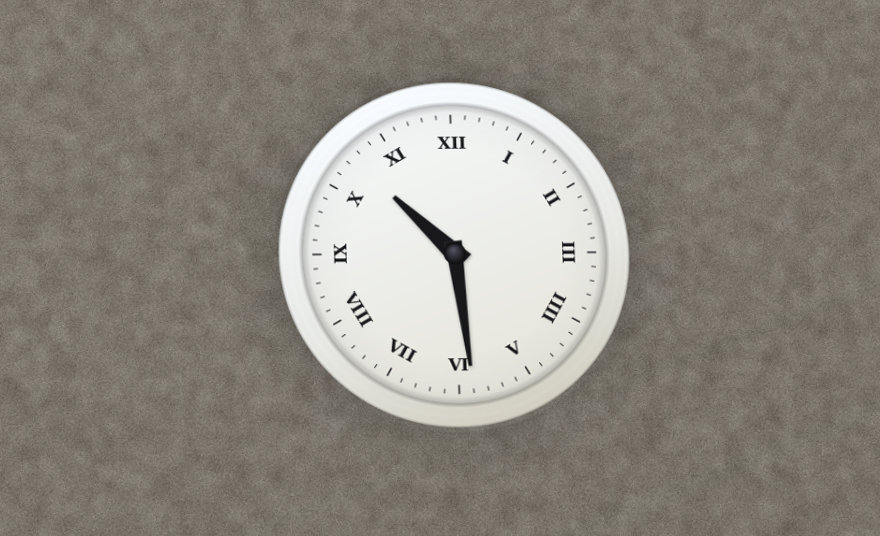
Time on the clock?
10:29
